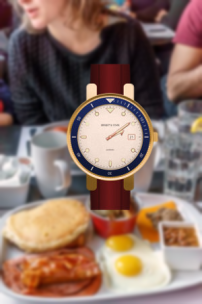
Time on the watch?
2:09
